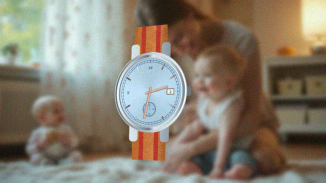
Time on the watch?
2:32
